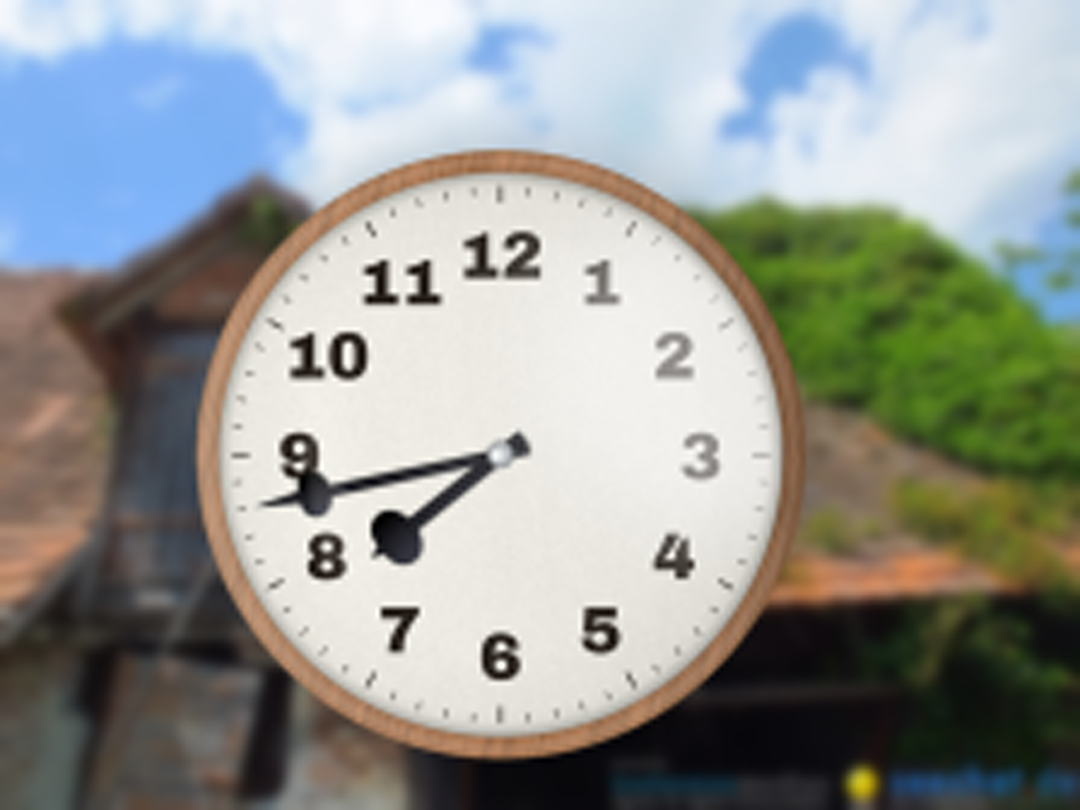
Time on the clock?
7:43
